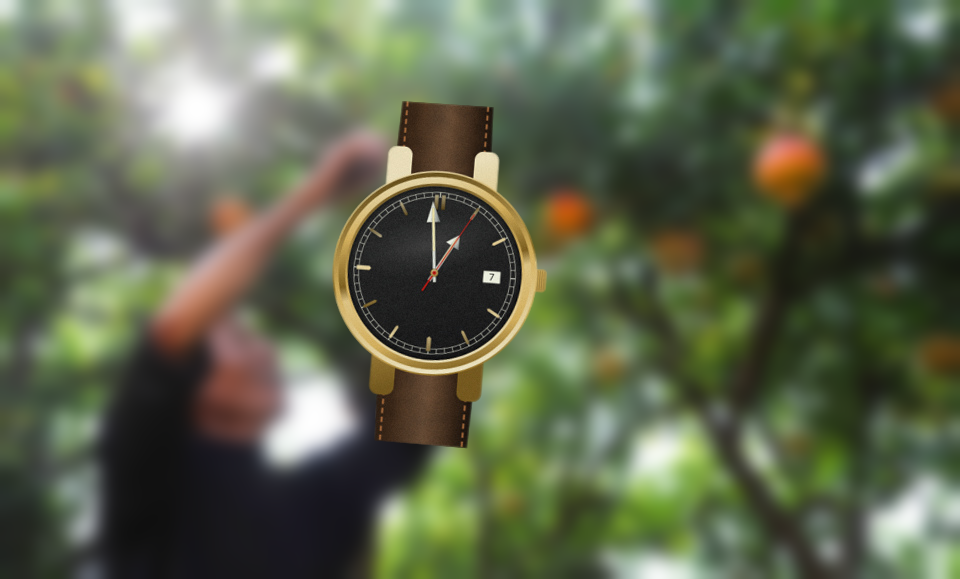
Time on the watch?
12:59:05
